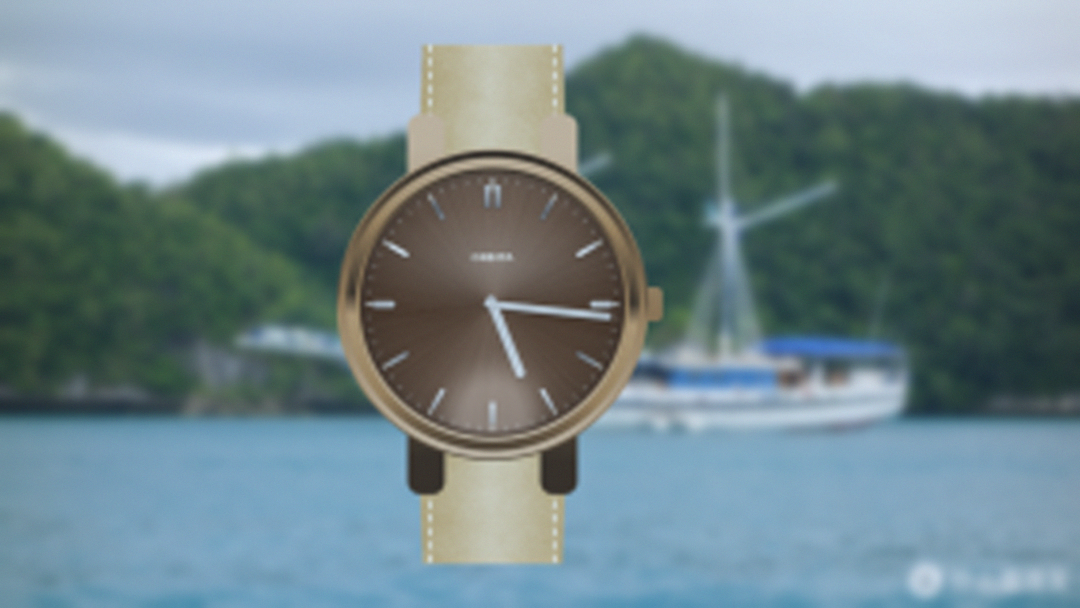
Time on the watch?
5:16
